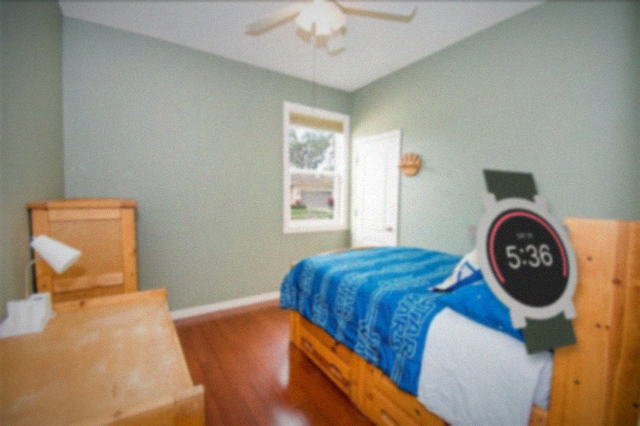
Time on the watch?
5:36
